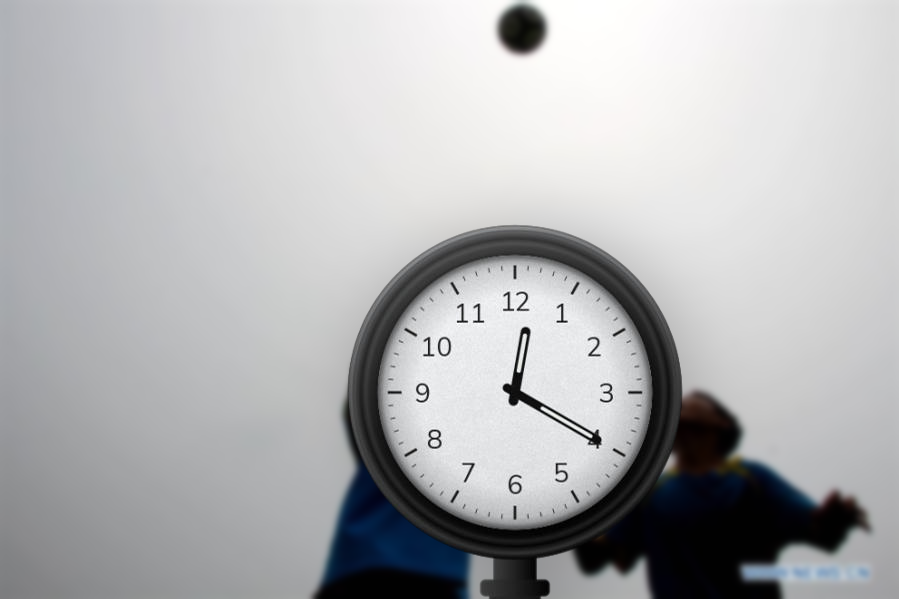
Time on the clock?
12:20
